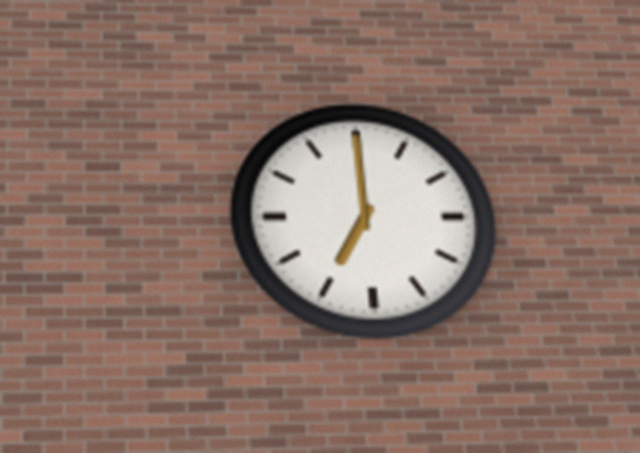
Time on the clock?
7:00
